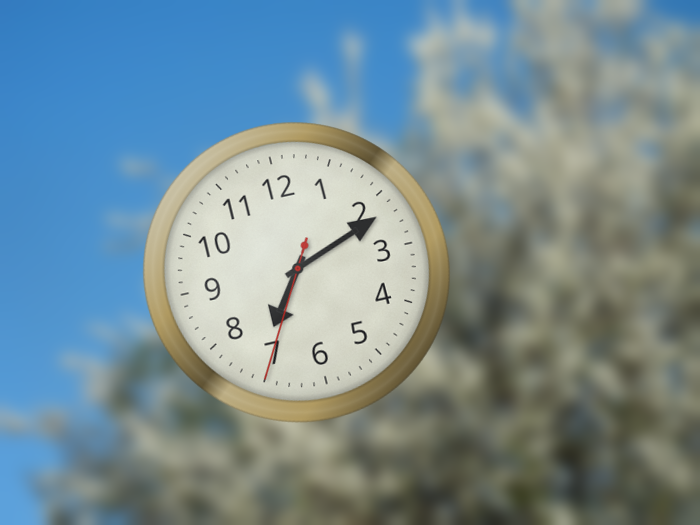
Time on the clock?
7:11:35
